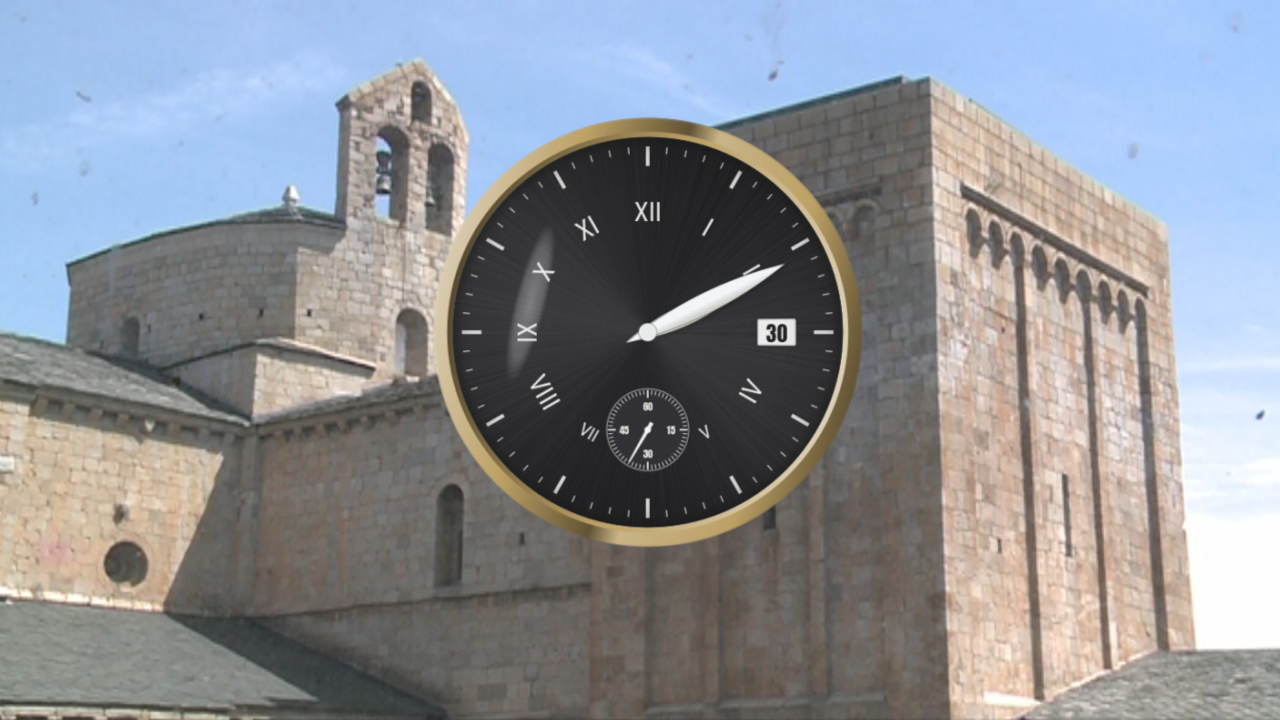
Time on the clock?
2:10:35
